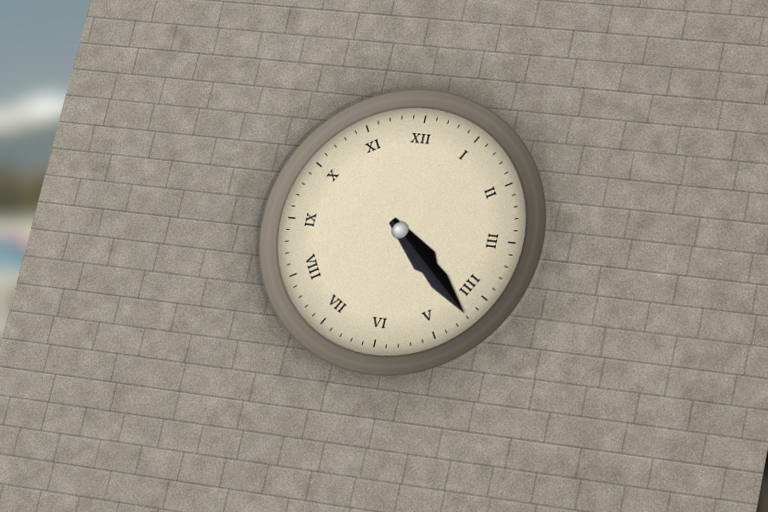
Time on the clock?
4:22
